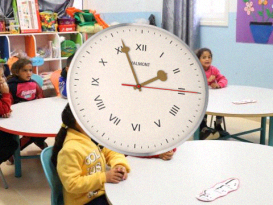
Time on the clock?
1:56:15
